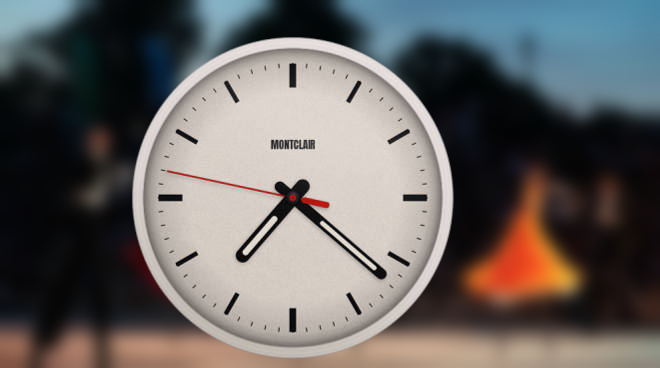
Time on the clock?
7:21:47
